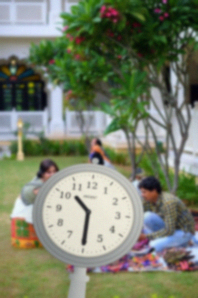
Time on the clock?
10:30
